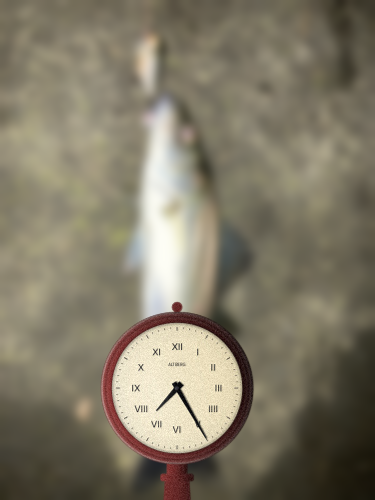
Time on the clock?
7:25
